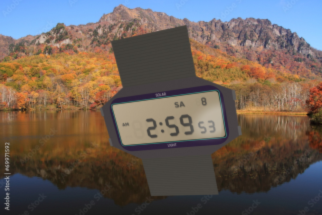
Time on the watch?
2:59:53
